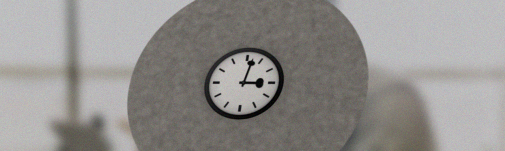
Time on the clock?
3:02
